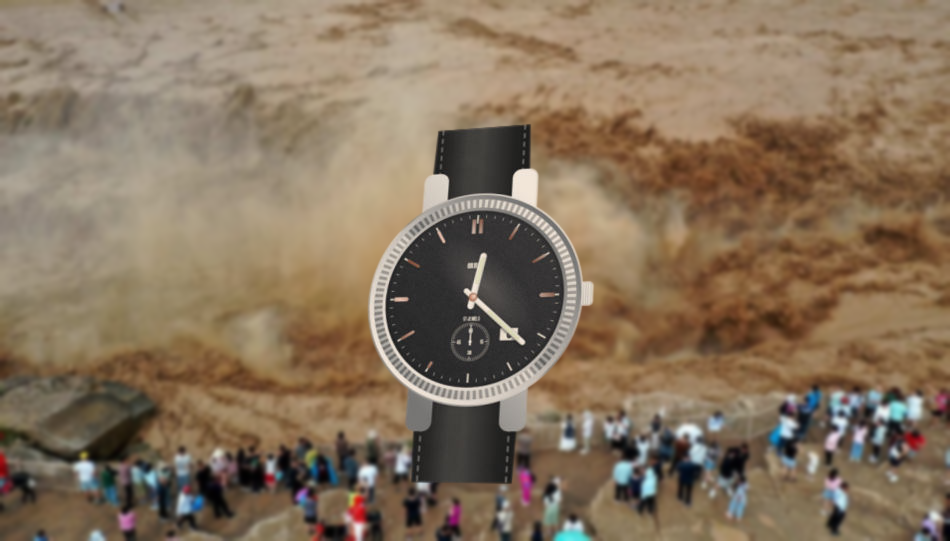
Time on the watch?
12:22
